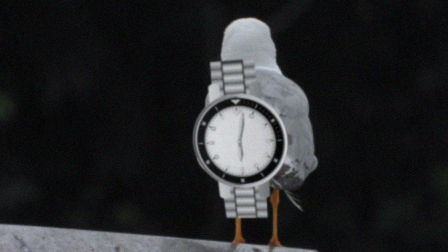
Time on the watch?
6:02
